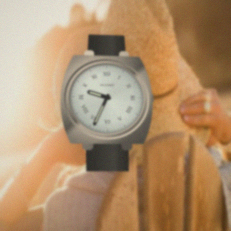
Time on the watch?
9:34
